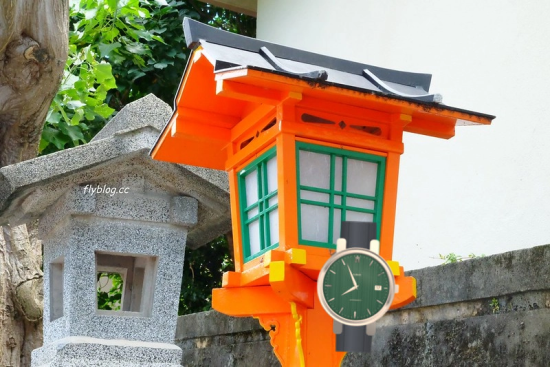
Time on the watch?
7:56
